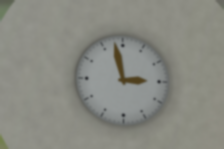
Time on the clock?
2:58
